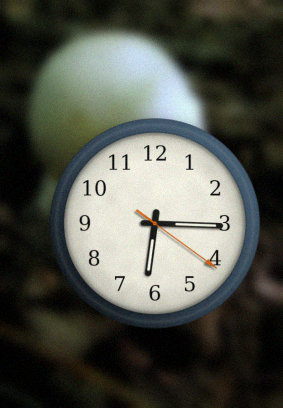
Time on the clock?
6:15:21
